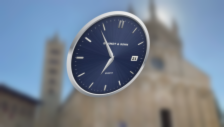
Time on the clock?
6:54
